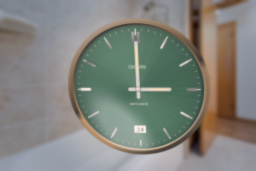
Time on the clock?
3:00
